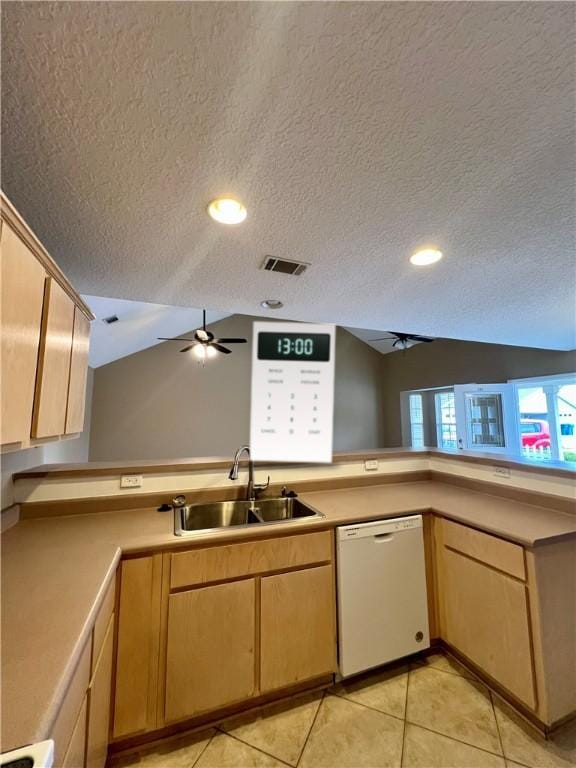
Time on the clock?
13:00
